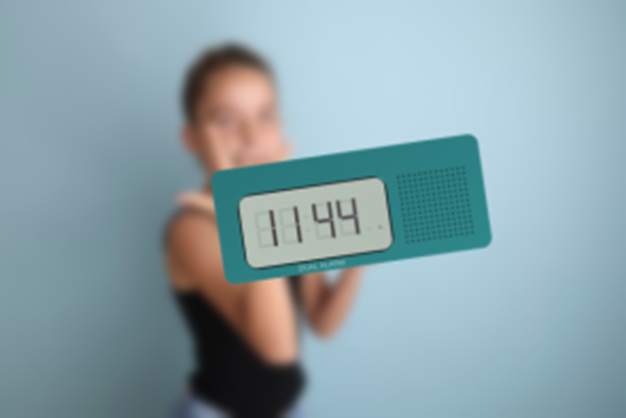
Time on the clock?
11:44
